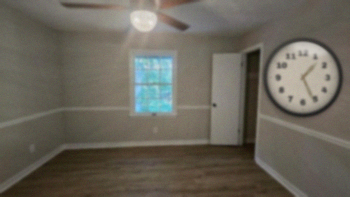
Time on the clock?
1:26
